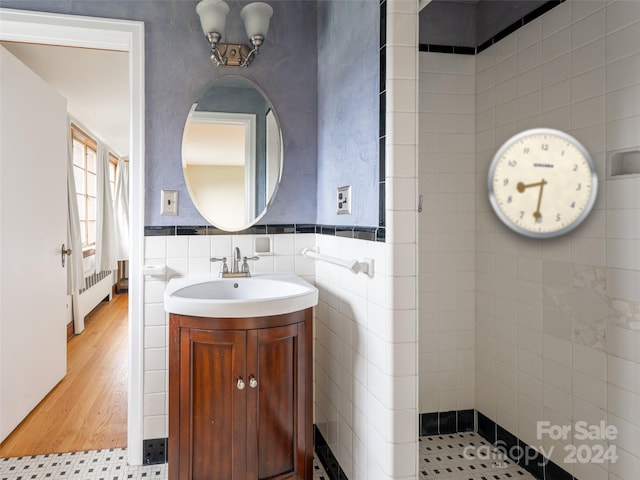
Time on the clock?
8:31
